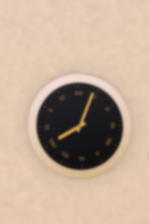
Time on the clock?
8:04
